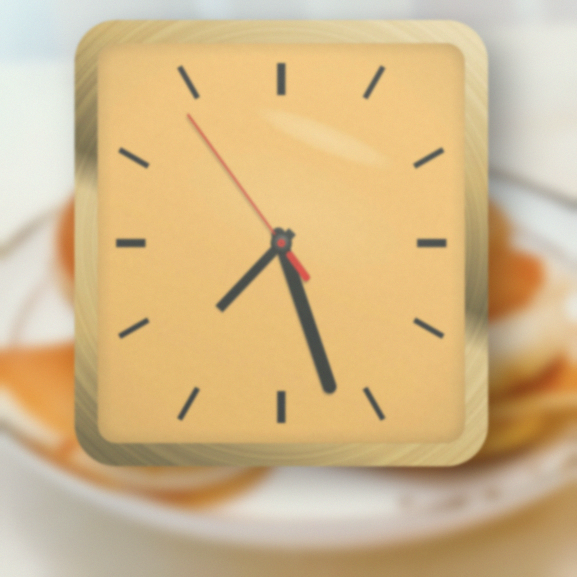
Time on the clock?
7:26:54
